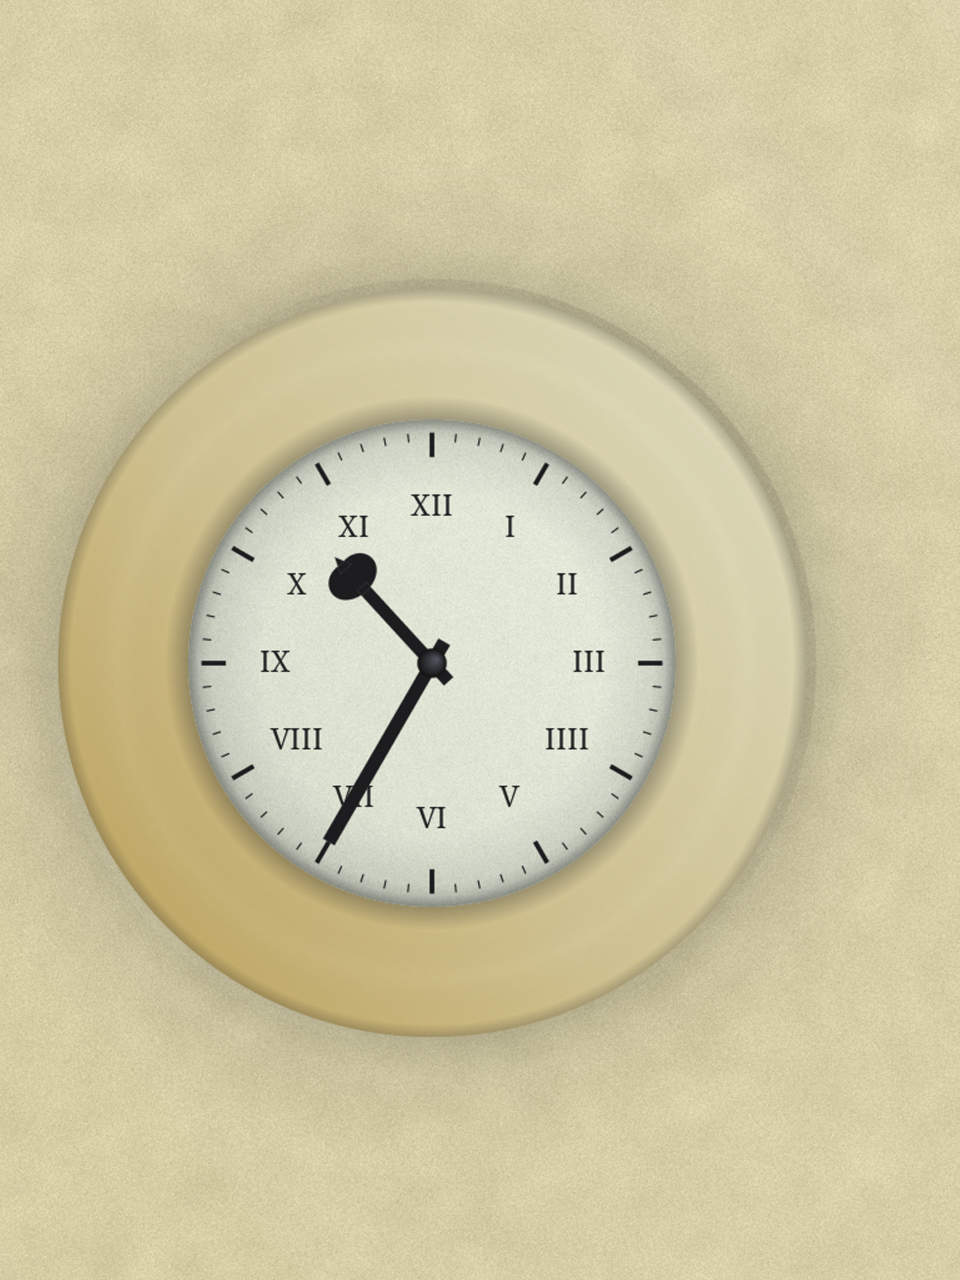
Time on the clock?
10:35
